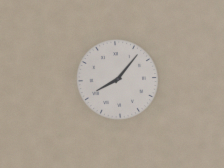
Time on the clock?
8:07
